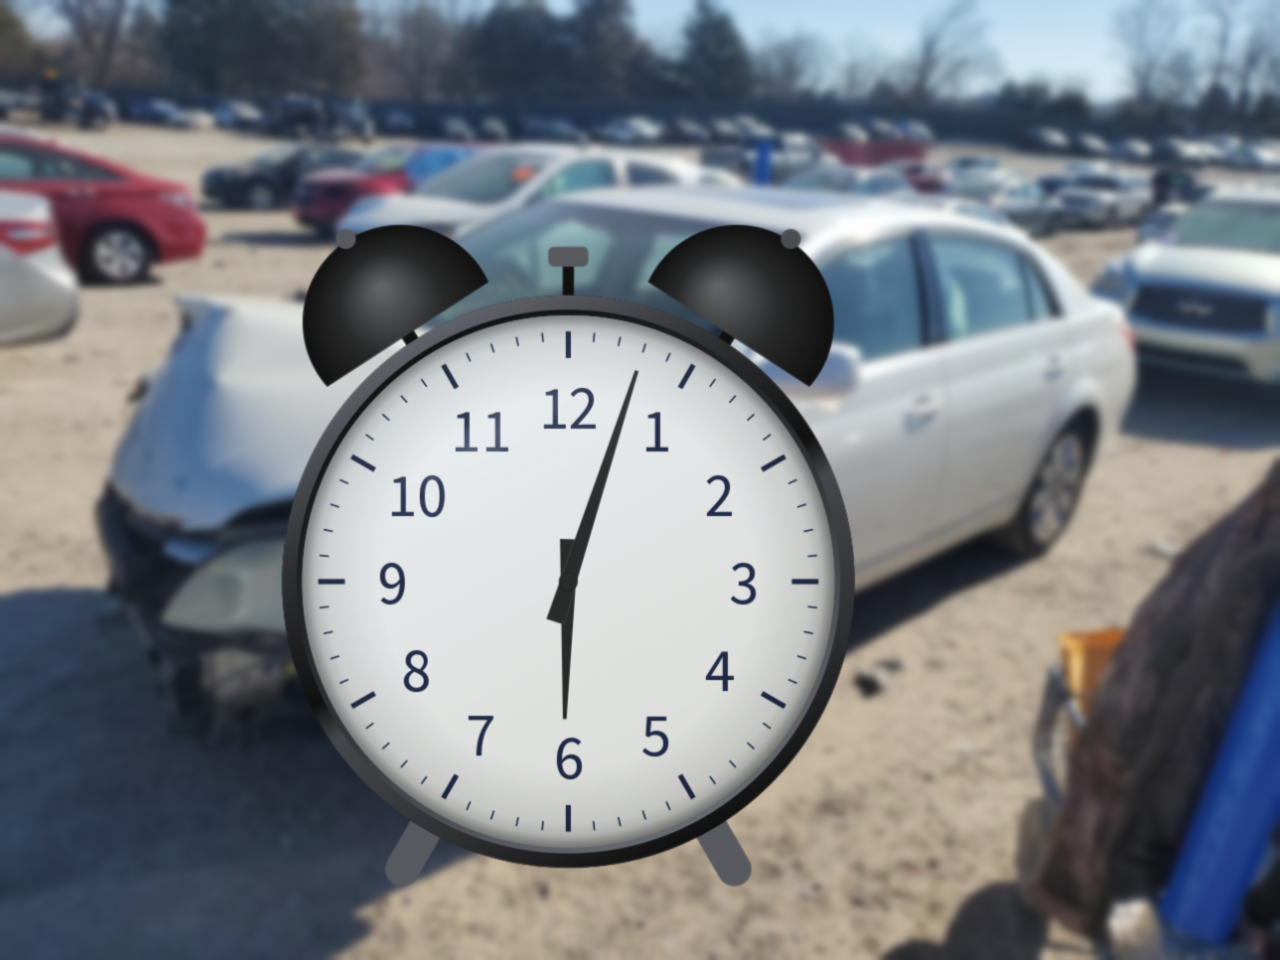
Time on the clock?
6:03
